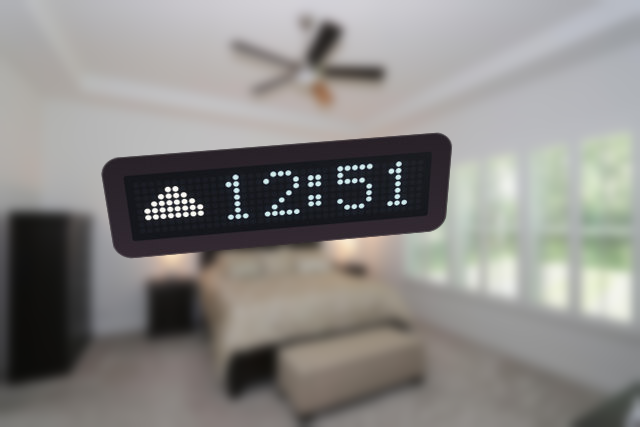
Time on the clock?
12:51
